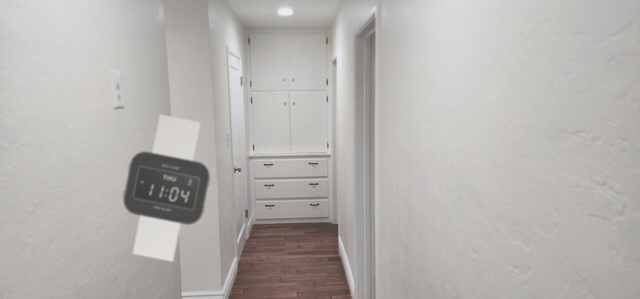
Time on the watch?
11:04
